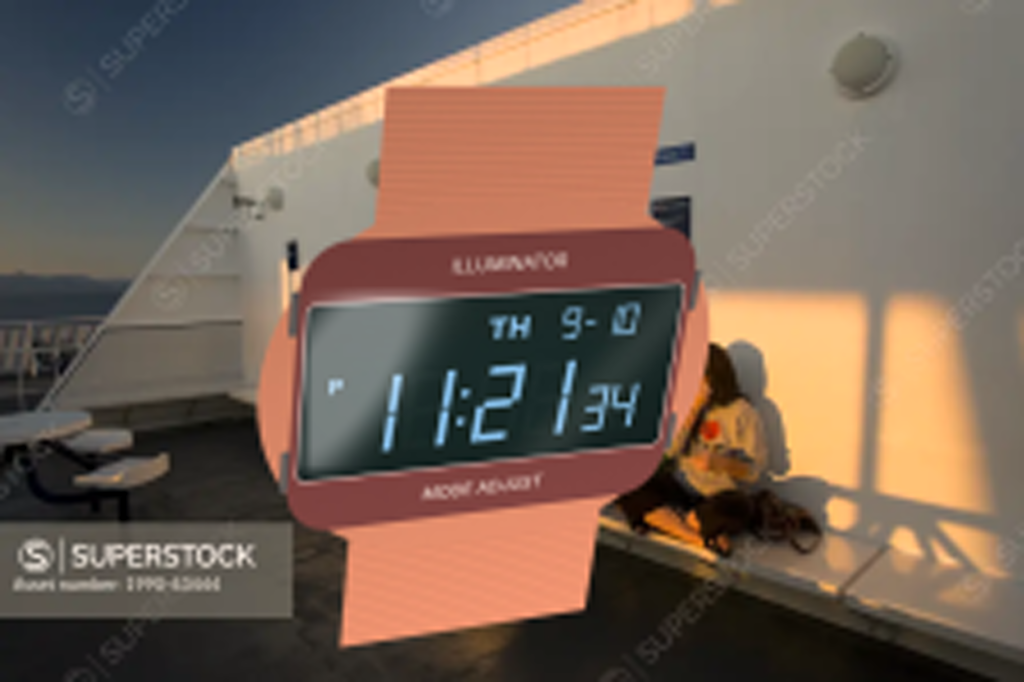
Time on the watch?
11:21:34
